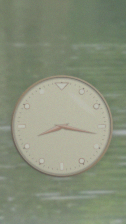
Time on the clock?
8:17
